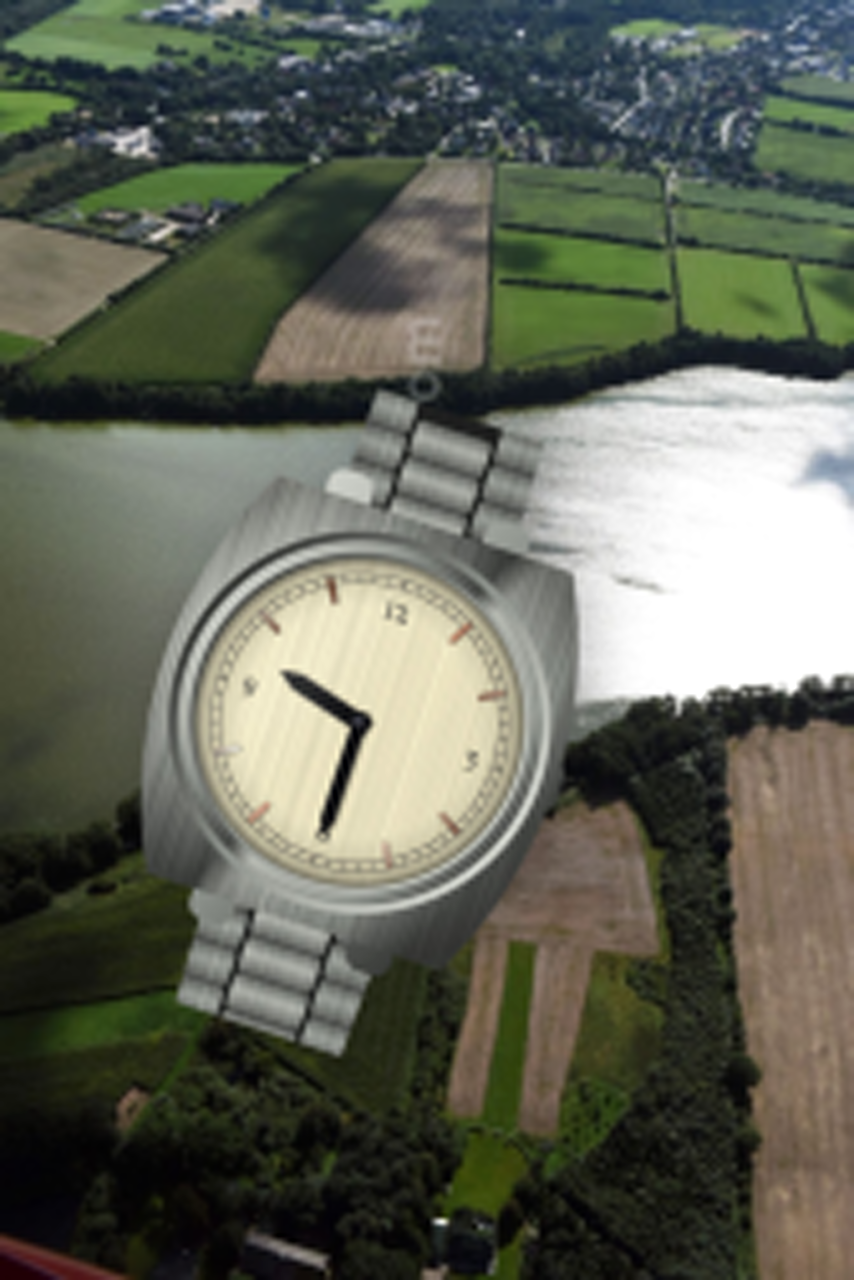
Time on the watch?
9:30
